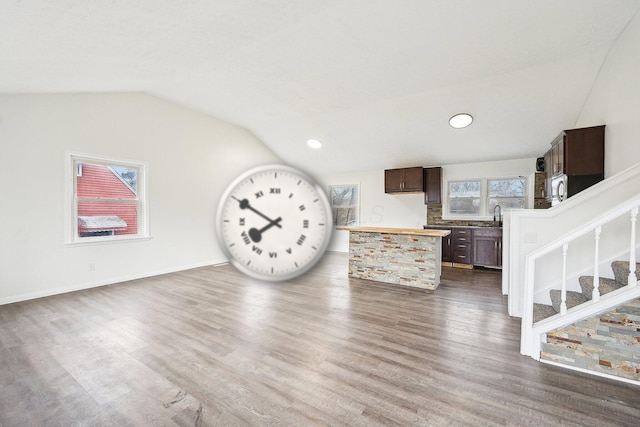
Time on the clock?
7:50
